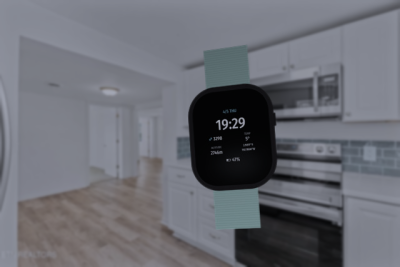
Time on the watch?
19:29
